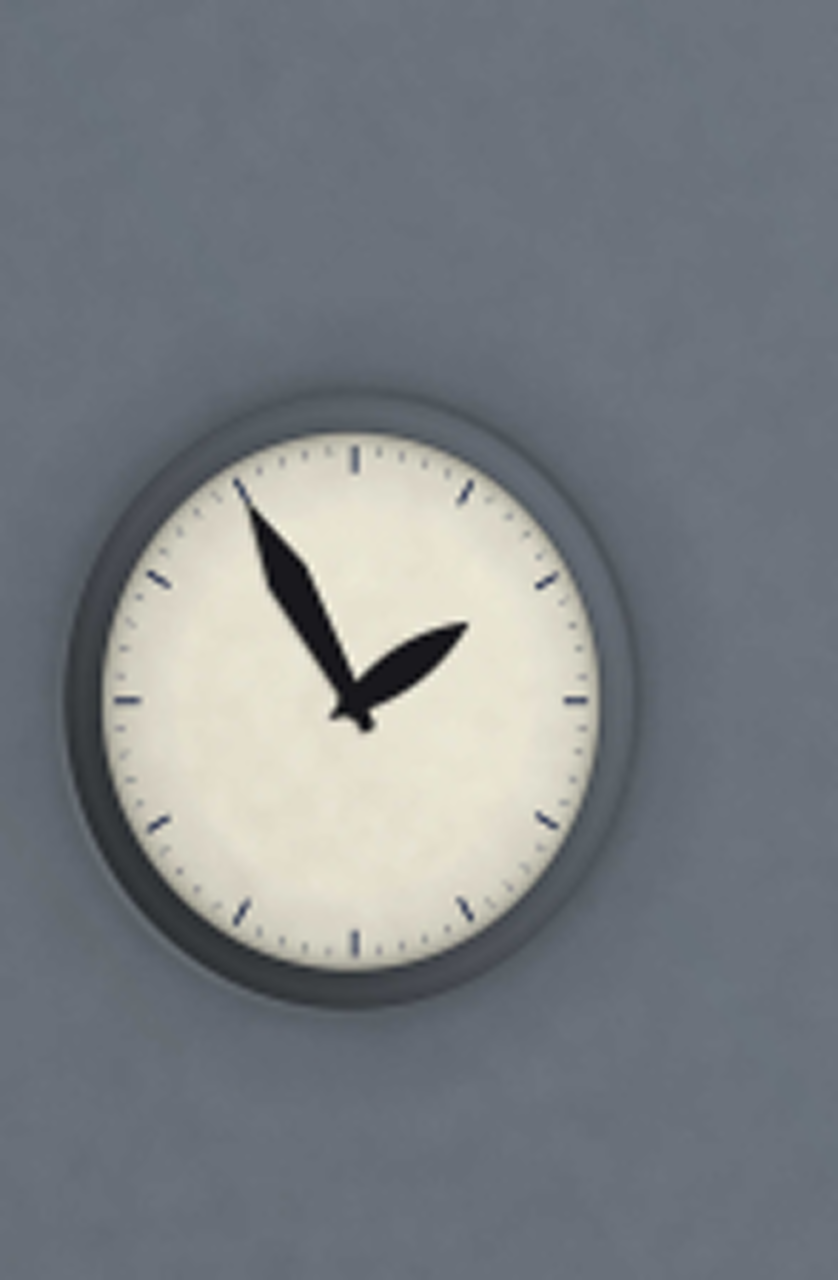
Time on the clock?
1:55
